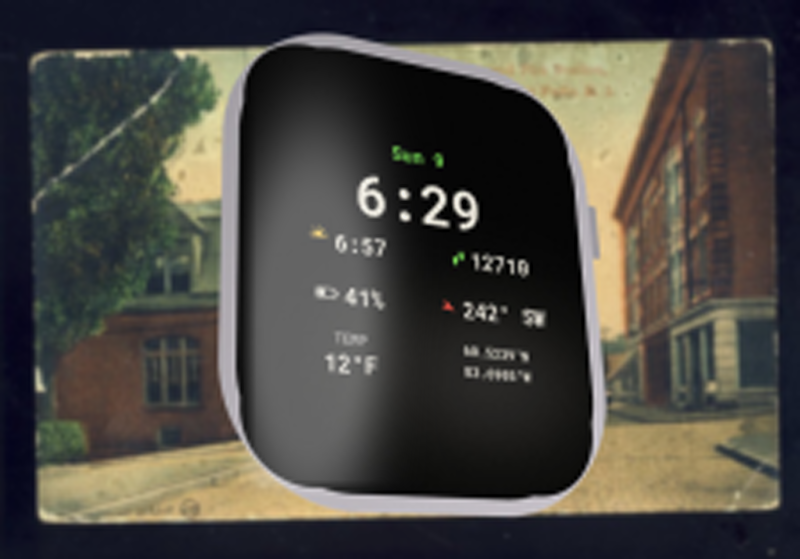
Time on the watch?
6:29
